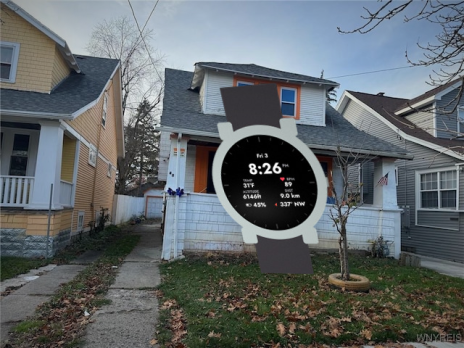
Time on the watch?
8:26
